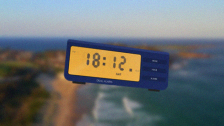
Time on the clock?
18:12
